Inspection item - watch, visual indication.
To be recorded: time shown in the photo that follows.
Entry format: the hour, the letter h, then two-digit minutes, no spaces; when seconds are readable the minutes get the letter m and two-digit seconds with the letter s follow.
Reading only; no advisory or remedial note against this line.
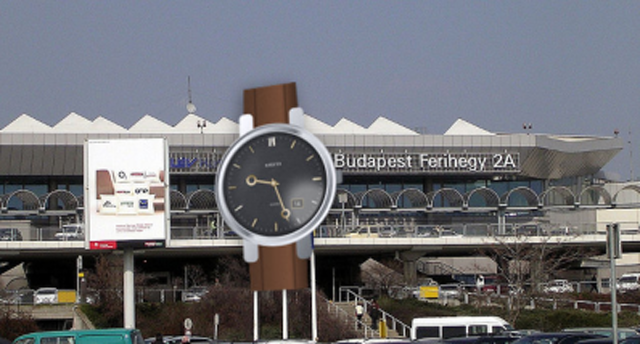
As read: 9h27
